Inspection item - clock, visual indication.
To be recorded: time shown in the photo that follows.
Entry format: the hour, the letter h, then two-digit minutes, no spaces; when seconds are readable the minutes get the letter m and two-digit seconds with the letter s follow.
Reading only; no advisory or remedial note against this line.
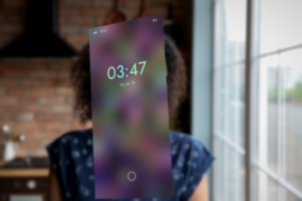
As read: 3h47
